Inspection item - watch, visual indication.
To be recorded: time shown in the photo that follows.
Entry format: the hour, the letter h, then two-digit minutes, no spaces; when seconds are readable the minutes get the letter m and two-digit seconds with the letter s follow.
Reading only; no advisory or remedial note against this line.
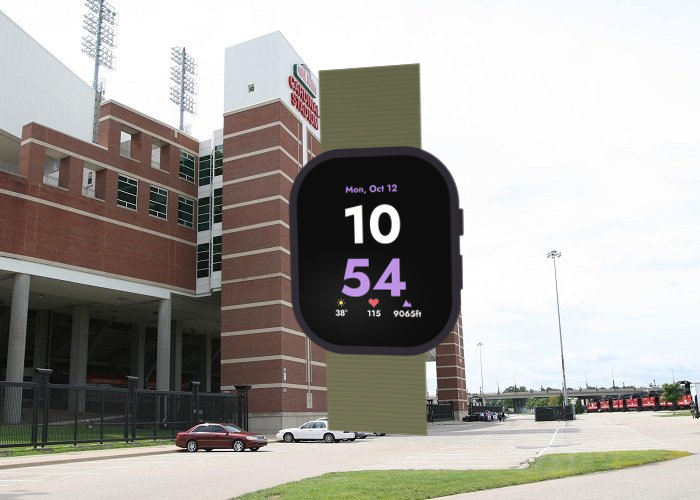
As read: 10h54
